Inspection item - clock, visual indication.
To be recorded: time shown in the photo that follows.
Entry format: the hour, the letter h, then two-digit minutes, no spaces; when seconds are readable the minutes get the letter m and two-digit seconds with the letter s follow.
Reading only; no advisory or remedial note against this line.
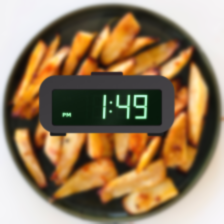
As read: 1h49
